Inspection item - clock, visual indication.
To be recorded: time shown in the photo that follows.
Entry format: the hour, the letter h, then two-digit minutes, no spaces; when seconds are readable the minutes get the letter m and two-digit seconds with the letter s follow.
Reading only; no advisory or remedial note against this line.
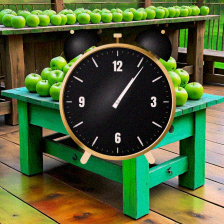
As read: 1h06
